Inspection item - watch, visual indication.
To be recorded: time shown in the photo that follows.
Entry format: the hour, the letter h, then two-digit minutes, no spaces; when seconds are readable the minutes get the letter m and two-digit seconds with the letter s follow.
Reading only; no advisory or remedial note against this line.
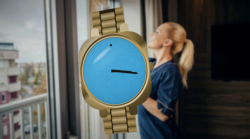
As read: 3h17
